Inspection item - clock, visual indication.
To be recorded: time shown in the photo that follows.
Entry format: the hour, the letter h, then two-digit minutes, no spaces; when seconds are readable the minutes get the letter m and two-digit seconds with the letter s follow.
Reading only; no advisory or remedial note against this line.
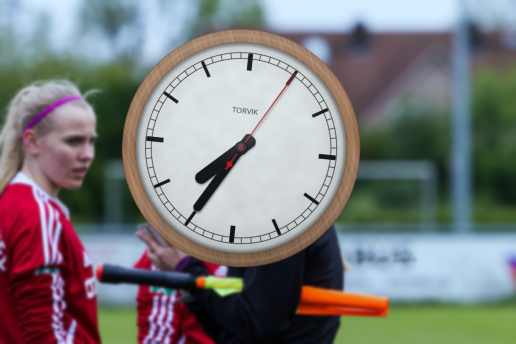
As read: 7h35m05s
